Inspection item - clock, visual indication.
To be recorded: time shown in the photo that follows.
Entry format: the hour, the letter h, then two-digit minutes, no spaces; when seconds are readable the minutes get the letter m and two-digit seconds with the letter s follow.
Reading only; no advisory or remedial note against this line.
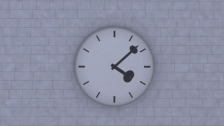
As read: 4h08
